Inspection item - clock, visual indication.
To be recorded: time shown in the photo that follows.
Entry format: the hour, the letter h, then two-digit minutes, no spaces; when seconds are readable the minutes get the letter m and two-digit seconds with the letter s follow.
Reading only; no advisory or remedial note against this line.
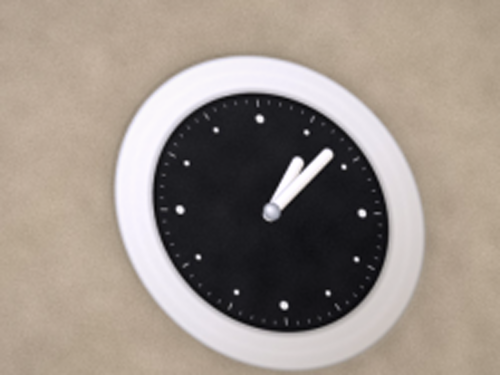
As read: 1h08
